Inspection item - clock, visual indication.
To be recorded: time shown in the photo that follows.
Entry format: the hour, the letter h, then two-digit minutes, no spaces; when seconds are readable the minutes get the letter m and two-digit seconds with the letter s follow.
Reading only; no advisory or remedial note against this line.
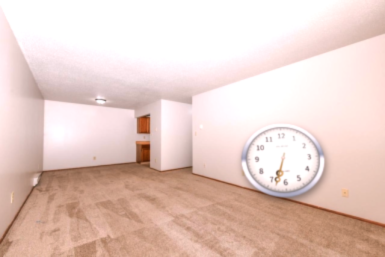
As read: 6h33
